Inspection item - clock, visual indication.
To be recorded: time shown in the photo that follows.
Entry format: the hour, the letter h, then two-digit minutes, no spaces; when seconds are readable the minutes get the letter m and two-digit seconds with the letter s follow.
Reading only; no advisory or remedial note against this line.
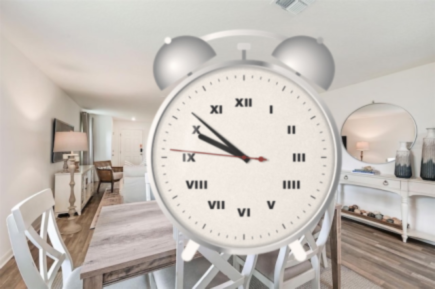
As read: 9h51m46s
